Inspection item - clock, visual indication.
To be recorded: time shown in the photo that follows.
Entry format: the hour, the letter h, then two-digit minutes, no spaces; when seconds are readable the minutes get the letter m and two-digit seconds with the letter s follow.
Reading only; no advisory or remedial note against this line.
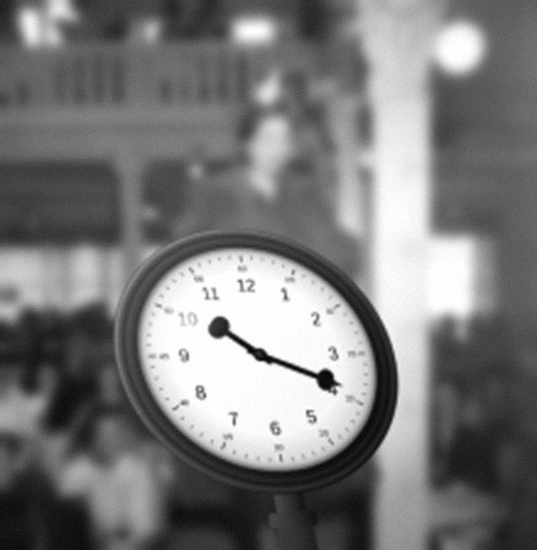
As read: 10h19
